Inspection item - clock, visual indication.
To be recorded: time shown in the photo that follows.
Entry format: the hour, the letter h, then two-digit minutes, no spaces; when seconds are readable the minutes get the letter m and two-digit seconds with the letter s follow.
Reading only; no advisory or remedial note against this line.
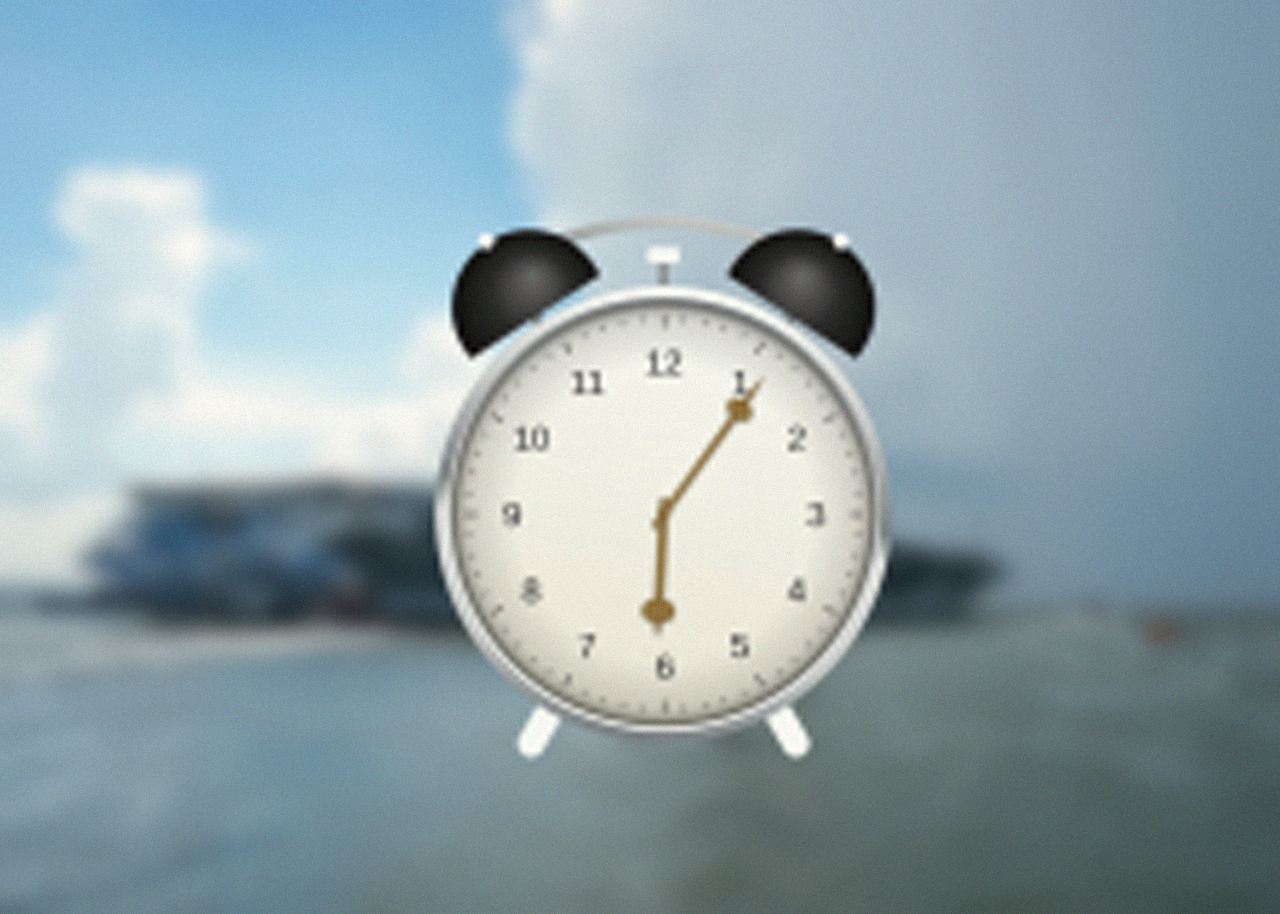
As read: 6h06
